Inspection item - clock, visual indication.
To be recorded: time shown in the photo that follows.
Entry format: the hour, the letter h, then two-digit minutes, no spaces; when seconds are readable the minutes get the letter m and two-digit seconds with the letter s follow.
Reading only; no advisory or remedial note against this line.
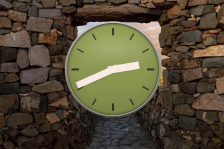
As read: 2h41
